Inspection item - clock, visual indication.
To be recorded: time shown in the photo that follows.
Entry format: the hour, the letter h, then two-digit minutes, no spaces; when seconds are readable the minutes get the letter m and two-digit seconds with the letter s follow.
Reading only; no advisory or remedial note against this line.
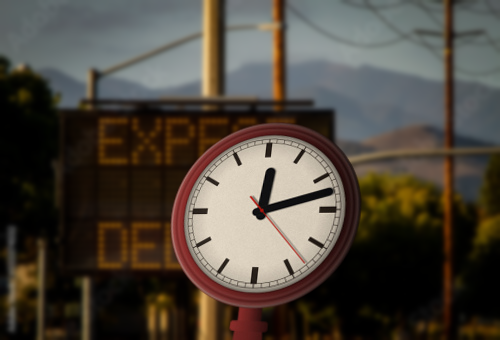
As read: 12h12m23s
